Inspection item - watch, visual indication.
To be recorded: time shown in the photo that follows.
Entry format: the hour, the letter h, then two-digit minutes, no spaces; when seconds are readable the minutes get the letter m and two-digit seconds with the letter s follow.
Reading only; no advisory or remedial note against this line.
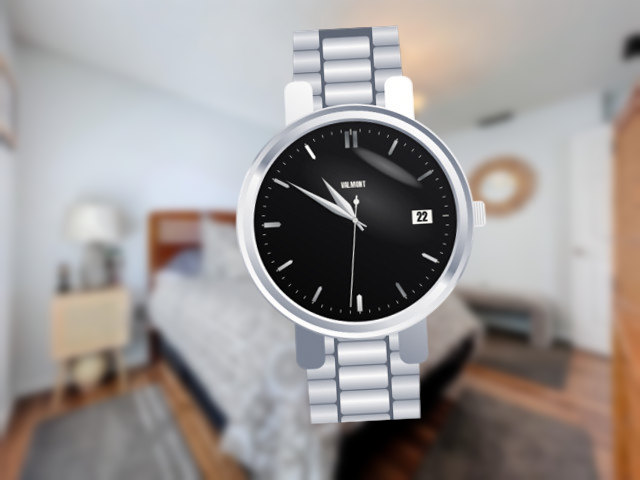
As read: 10h50m31s
